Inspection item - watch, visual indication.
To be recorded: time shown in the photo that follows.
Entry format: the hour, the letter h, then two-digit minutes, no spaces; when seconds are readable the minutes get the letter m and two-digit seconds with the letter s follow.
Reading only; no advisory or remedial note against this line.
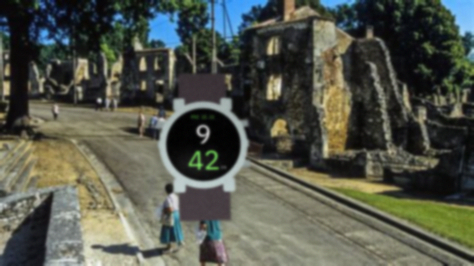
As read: 9h42
